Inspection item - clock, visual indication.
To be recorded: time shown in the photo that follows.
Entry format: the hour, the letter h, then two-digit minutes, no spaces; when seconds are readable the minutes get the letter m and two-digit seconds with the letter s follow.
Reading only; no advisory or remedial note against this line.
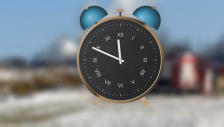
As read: 11h49
